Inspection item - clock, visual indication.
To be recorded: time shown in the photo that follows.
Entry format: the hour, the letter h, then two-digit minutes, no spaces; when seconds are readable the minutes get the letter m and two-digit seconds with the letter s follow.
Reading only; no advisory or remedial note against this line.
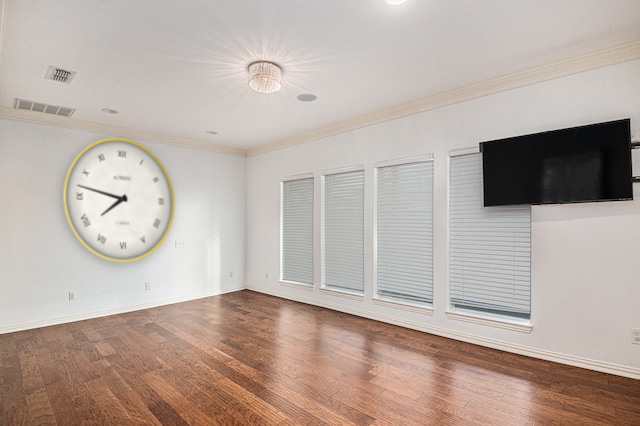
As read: 7h47
